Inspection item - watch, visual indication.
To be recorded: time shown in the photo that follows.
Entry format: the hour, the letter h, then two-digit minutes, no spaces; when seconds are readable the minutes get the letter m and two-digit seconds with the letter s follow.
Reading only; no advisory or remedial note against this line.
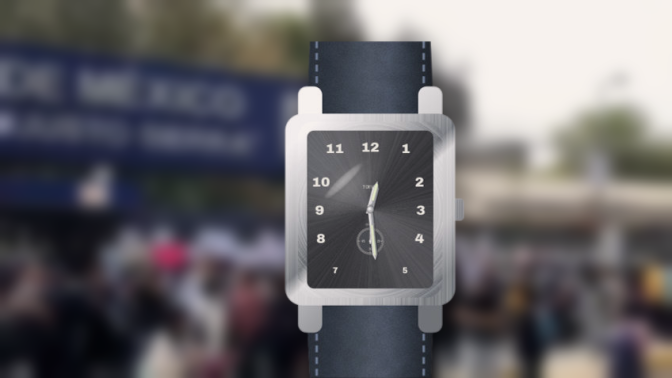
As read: 12h29
